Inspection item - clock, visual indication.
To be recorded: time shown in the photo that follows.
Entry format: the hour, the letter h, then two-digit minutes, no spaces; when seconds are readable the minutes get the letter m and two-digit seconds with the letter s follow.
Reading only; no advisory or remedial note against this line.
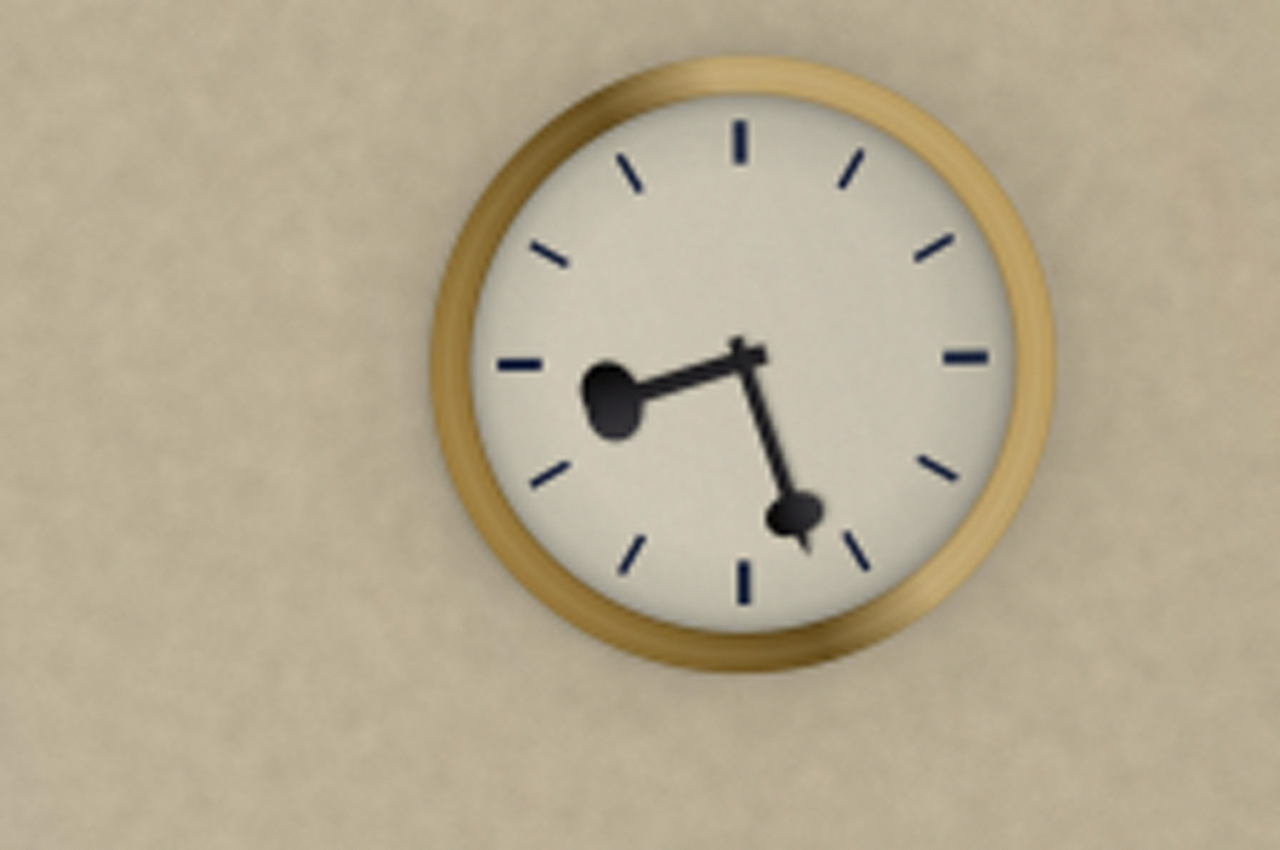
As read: 8h27
